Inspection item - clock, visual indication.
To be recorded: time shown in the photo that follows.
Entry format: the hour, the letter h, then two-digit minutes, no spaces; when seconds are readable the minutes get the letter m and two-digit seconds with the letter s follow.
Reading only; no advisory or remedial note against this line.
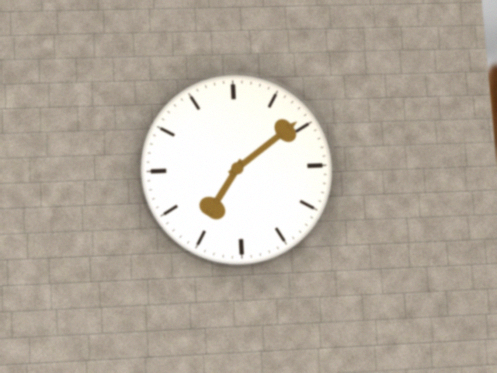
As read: 7h09
